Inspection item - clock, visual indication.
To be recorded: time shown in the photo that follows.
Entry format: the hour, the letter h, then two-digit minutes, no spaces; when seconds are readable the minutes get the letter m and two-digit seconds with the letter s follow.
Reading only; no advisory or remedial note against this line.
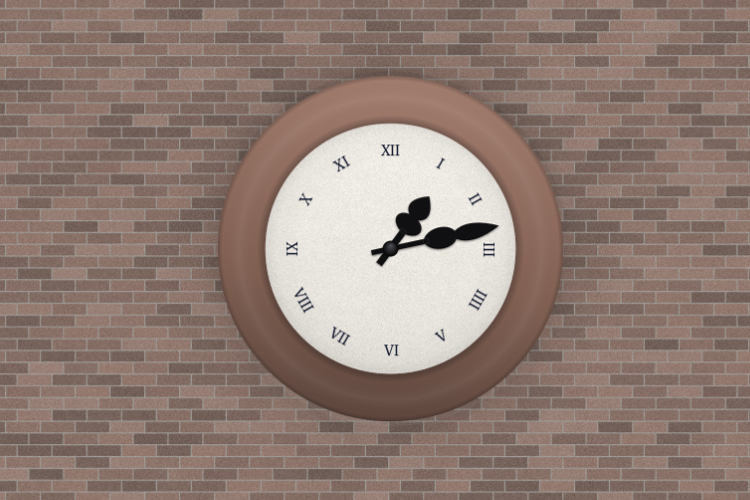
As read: 1h13
